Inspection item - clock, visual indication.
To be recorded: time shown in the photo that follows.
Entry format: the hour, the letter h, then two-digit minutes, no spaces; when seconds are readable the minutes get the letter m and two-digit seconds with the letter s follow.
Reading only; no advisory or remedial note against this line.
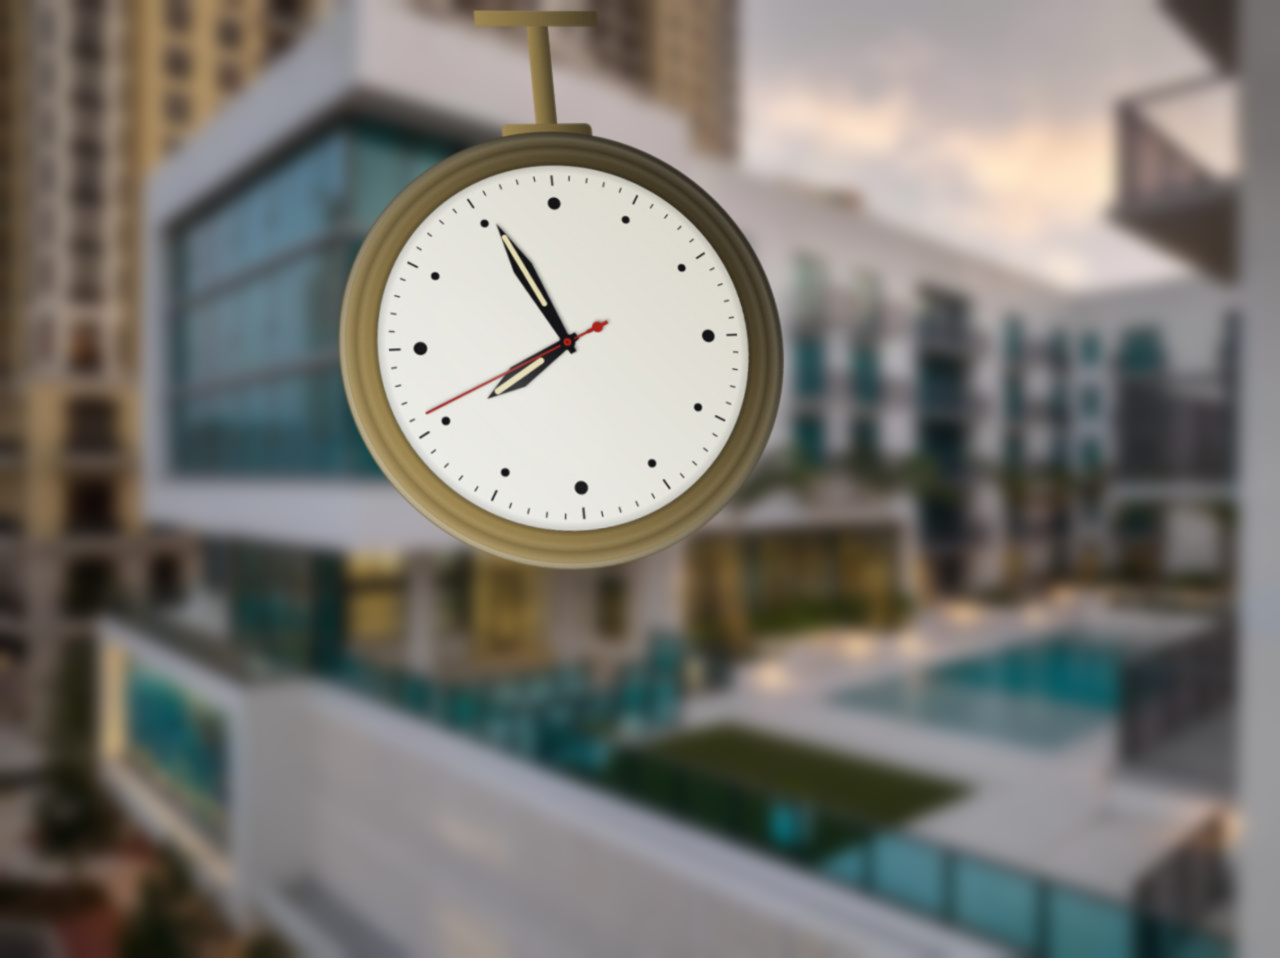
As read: 7h55m41s
